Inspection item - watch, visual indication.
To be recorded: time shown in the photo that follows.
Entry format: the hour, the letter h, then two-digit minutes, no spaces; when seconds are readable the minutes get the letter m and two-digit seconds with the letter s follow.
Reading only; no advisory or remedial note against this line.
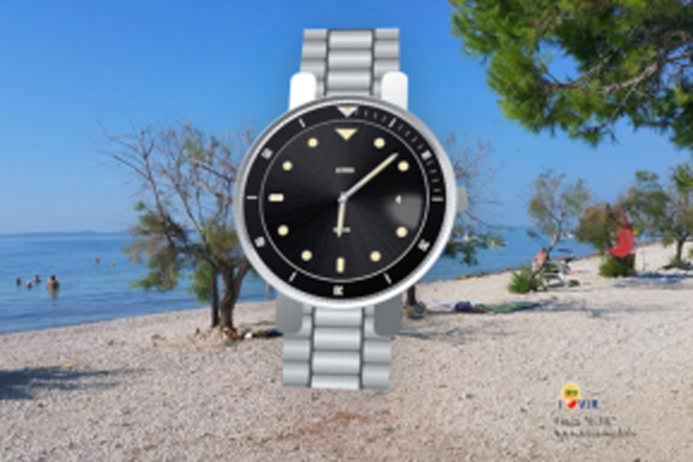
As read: 6h08
